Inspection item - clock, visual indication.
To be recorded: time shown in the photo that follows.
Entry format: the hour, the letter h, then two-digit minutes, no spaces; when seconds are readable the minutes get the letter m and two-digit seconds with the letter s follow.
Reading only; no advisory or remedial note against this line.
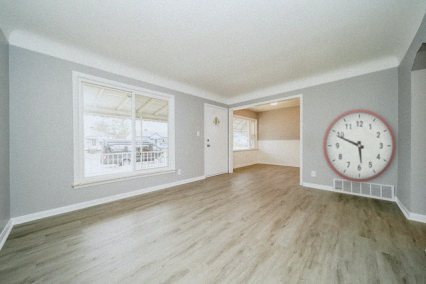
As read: 5h49
